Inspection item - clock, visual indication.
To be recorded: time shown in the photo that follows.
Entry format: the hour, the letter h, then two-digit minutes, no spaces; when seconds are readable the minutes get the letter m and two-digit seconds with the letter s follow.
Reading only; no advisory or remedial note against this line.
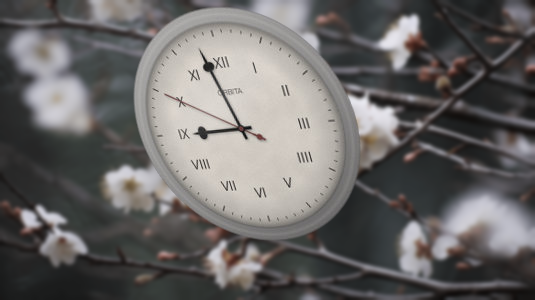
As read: 8h57m50s
